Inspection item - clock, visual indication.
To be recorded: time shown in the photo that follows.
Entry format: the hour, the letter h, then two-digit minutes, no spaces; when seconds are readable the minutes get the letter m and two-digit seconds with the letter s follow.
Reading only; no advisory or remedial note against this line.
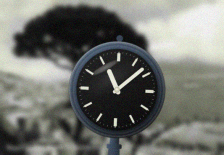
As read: 11h08
